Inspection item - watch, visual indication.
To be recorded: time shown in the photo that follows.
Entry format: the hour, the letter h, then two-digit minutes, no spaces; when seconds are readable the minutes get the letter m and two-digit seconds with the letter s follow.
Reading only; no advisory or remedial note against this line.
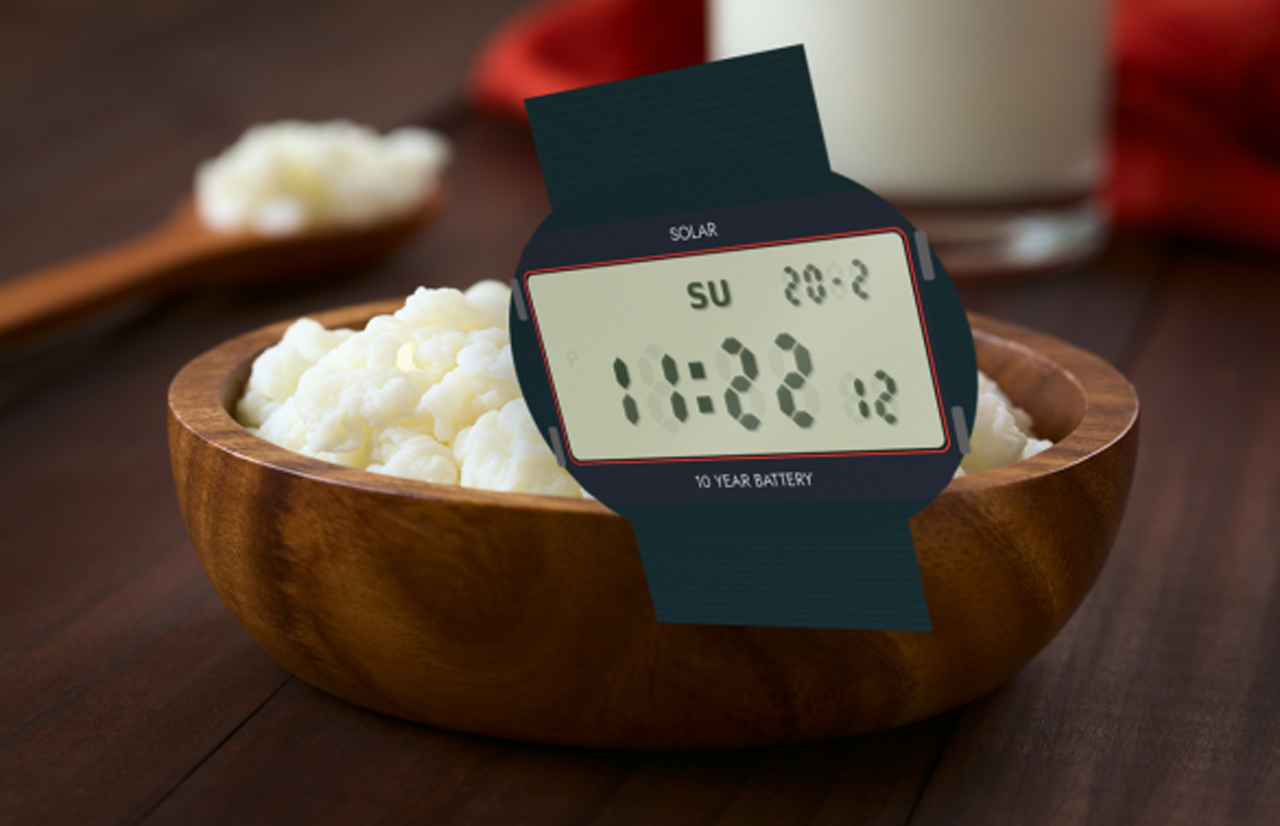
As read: 11h22m12s
